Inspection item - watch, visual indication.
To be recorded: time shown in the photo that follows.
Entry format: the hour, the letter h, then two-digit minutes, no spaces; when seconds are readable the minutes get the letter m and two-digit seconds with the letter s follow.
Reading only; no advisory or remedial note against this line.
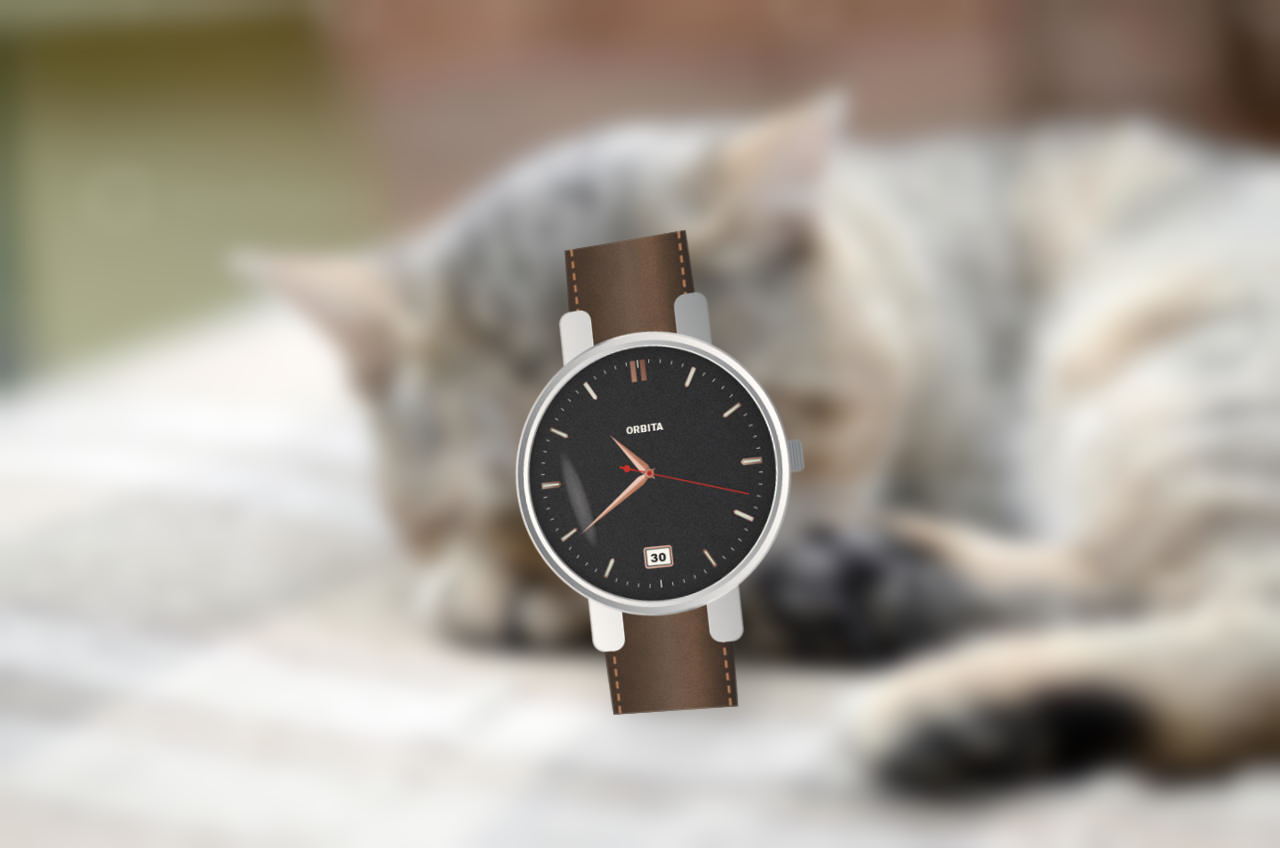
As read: 10h39m18s
